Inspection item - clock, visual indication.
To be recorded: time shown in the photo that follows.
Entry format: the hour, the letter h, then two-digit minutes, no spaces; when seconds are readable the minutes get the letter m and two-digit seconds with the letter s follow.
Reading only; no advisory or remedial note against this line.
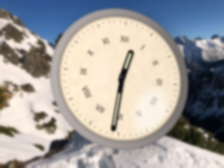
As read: 12h31
